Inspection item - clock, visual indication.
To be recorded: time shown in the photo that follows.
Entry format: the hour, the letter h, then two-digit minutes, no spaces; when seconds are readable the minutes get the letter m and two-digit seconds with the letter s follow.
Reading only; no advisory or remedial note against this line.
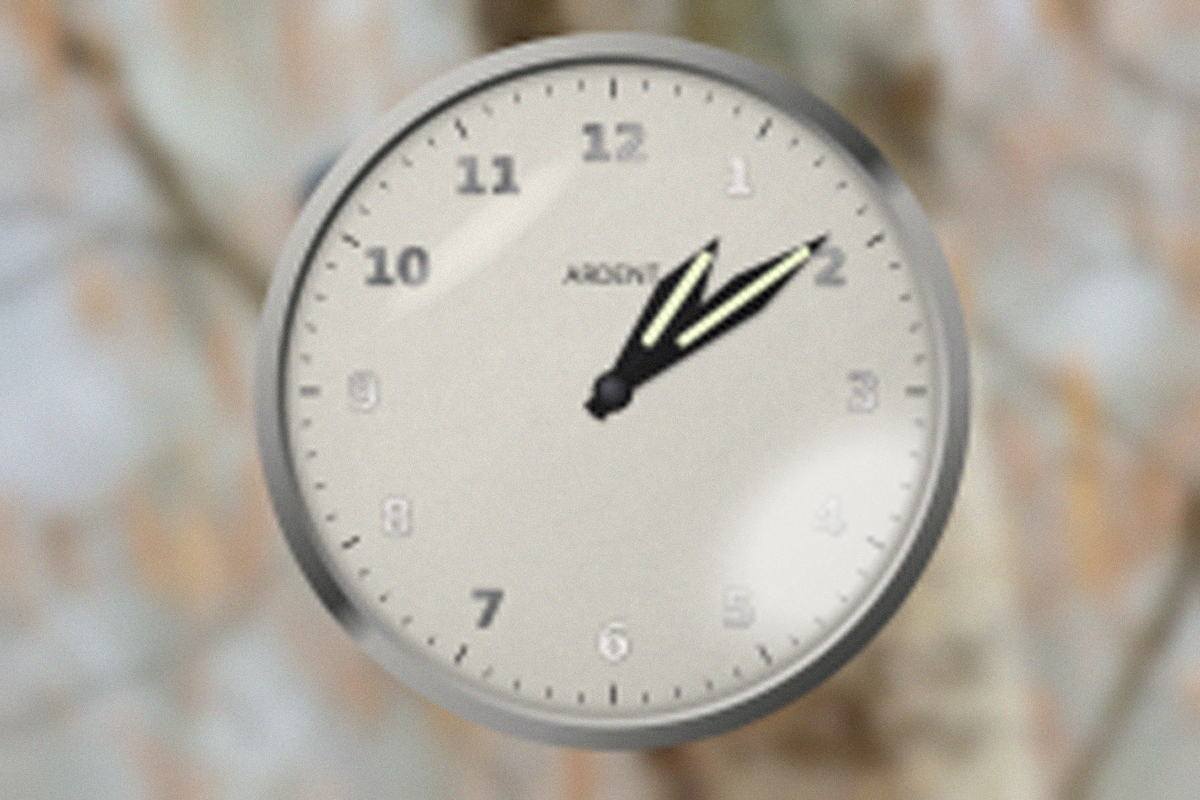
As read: 1h09
